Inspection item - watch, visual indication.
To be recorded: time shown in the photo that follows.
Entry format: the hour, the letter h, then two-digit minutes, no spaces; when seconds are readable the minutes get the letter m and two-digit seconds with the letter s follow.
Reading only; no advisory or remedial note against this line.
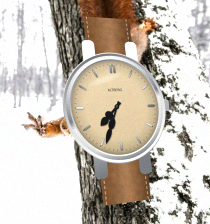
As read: 7h34
